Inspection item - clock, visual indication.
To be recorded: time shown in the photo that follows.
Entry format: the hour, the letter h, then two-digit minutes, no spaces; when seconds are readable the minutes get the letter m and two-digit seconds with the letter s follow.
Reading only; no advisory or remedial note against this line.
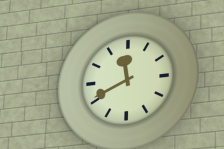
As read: 11h41
